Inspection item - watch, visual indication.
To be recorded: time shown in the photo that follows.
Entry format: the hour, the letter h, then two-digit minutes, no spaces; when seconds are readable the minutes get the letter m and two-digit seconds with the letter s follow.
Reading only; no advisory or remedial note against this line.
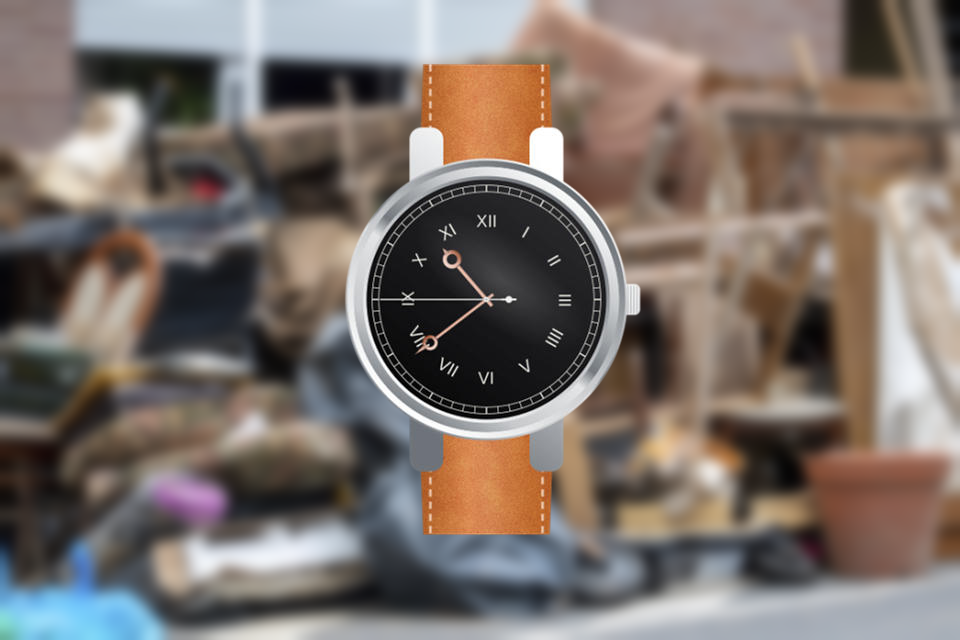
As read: 10h38m45s
